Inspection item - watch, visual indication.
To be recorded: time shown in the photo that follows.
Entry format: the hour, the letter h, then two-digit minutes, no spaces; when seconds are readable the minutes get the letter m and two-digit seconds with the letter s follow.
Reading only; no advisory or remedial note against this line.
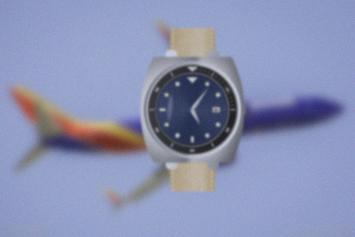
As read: 5h06
